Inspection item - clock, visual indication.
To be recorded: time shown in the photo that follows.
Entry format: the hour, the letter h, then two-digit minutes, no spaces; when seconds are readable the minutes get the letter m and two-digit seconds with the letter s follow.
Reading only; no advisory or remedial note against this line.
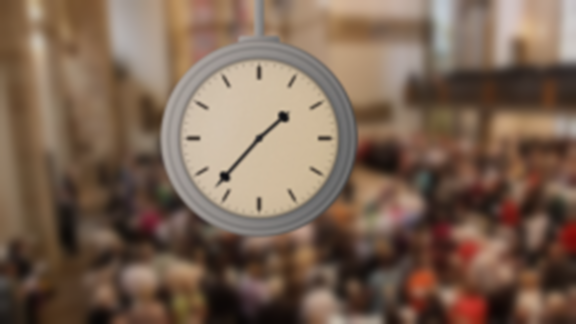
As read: 1h37
